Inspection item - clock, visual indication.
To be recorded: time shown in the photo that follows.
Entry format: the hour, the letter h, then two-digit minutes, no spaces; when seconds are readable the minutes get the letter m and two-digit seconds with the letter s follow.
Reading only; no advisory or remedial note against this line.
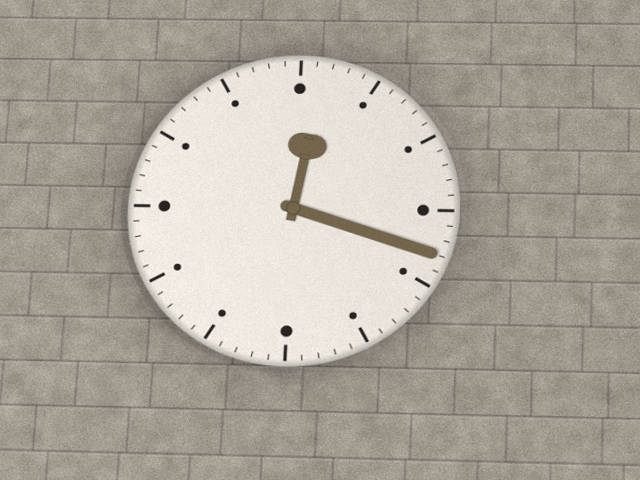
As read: 12h18
